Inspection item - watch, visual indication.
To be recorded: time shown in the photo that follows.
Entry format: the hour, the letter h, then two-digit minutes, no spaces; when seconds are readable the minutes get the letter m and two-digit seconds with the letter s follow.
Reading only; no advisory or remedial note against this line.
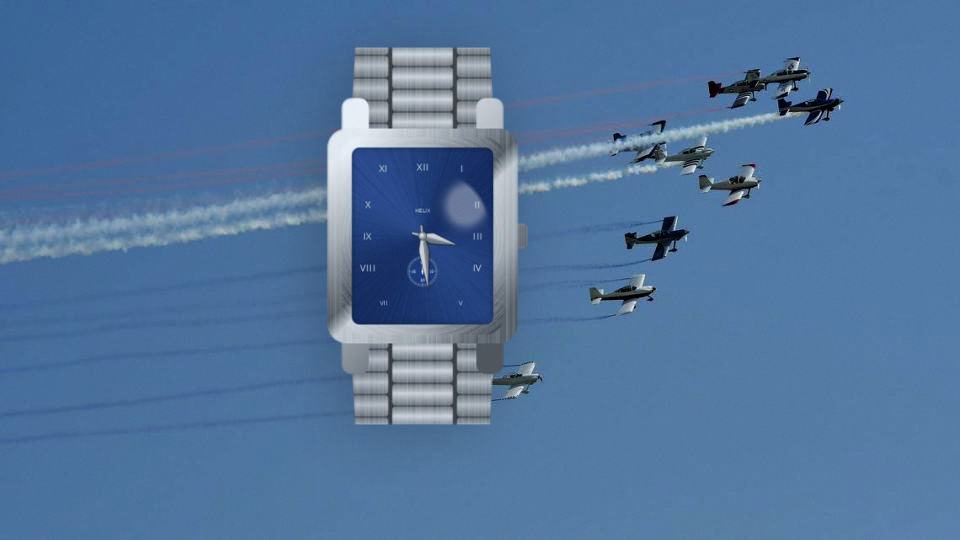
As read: 3h29
